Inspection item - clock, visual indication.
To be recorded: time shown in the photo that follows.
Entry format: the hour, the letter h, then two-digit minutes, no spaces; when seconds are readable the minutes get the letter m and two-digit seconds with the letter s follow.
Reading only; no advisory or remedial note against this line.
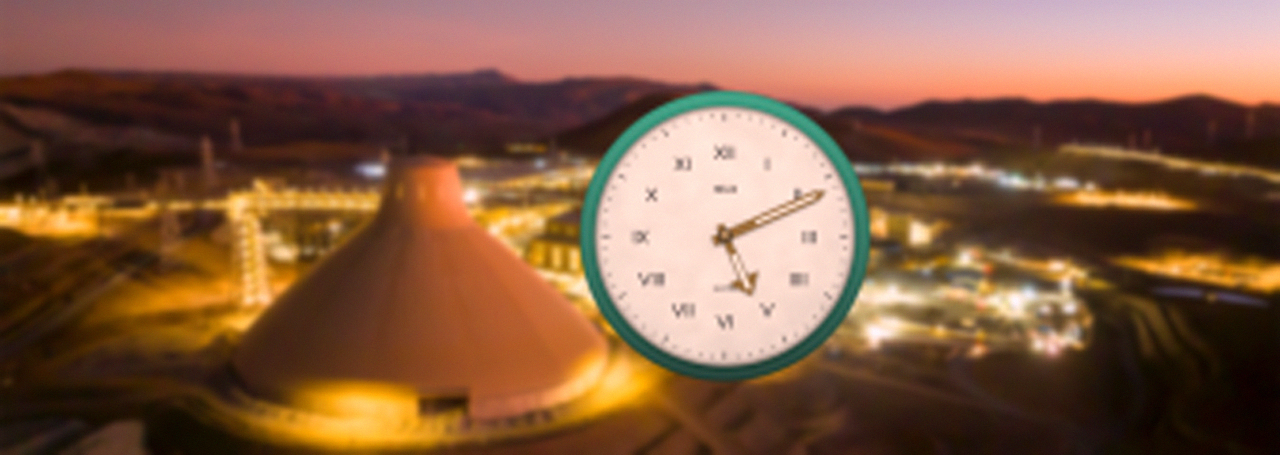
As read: 5h11
